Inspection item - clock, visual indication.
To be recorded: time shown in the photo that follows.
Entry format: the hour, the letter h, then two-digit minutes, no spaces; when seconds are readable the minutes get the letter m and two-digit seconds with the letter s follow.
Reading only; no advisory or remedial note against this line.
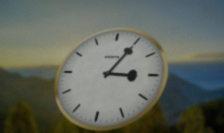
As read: 3h05
